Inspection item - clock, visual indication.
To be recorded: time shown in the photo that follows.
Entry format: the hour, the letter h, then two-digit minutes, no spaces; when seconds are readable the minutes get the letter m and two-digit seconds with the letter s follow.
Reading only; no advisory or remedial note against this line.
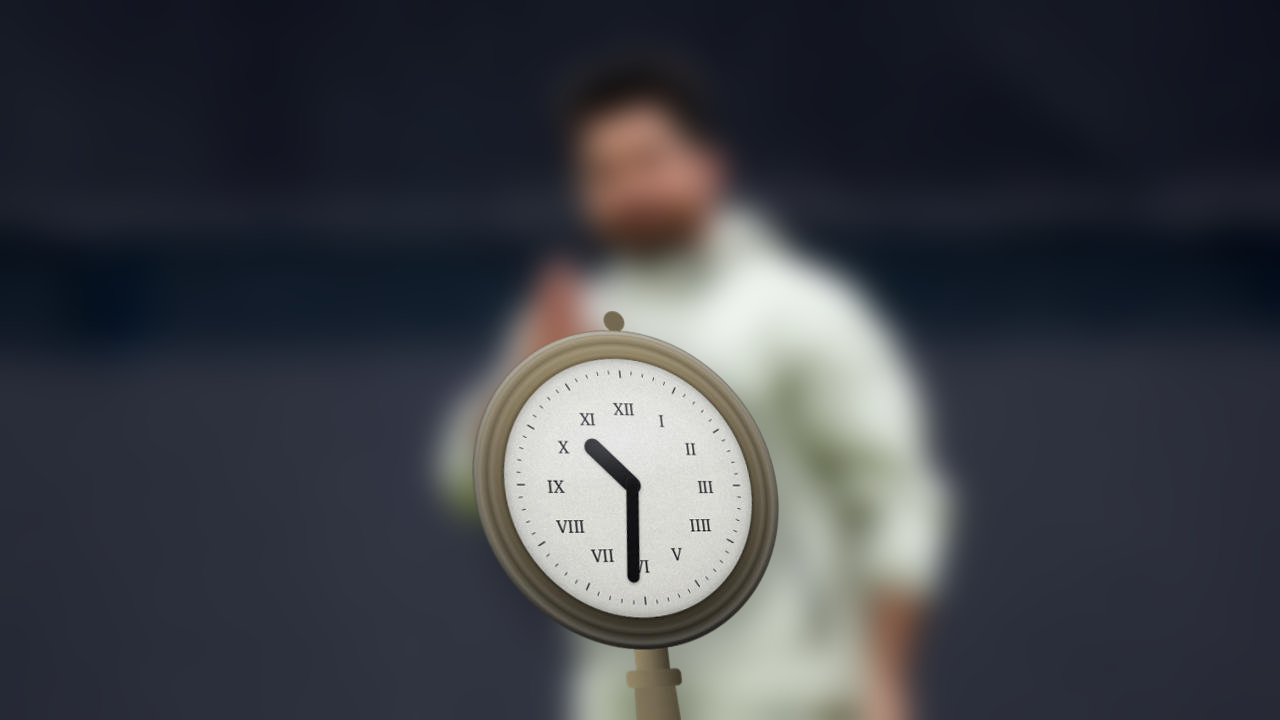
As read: 10h31
